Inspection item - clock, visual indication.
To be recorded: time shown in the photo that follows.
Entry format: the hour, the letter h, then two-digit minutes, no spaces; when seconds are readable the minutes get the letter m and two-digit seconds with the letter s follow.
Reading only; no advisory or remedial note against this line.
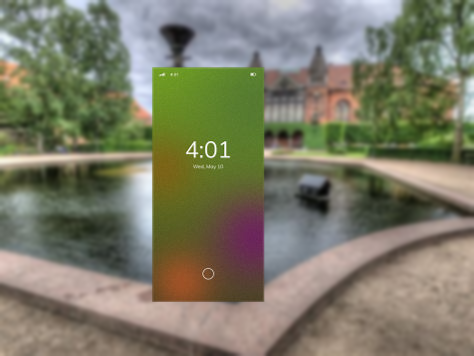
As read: 4h01
